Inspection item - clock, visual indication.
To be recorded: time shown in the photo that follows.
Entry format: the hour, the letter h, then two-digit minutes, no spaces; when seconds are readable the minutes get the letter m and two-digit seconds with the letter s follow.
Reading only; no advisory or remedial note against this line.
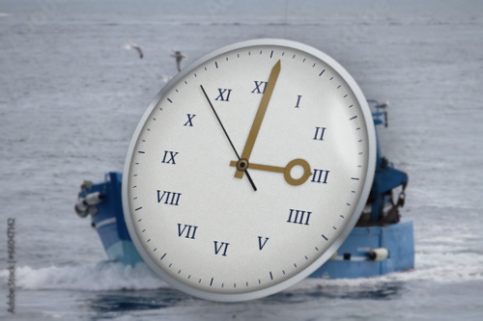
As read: 3h00m53s
